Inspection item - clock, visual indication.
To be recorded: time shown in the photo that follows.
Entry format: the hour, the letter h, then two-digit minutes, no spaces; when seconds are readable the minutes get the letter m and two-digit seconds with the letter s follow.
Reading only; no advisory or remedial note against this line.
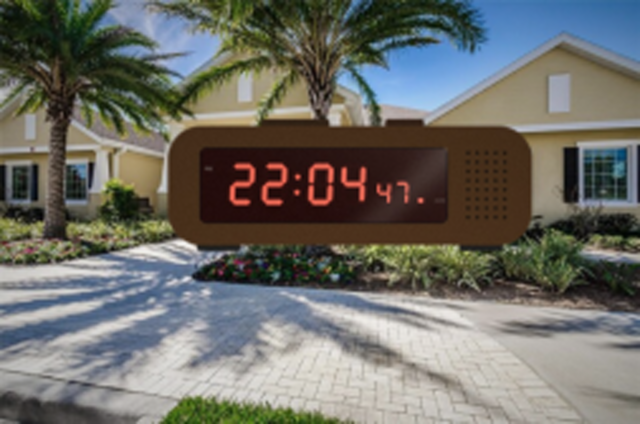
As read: 22h04m47s
